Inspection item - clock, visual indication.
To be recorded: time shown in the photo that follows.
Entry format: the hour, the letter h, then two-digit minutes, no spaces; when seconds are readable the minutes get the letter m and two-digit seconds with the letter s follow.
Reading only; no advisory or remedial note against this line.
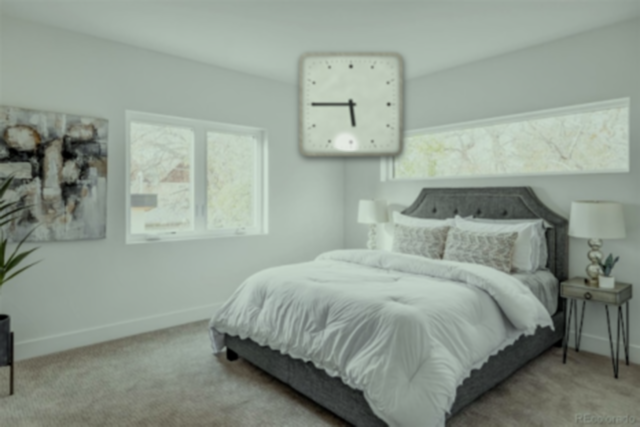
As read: 5h45
